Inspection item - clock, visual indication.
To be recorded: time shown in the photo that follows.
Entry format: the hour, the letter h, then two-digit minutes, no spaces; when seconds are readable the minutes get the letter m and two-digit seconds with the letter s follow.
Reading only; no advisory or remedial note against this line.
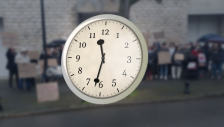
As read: 11h32
